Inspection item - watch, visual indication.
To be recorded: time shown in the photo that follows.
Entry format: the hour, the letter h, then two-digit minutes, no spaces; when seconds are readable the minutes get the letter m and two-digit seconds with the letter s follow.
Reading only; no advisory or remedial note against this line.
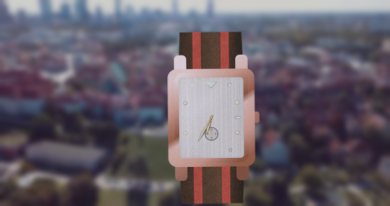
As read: 6h35
